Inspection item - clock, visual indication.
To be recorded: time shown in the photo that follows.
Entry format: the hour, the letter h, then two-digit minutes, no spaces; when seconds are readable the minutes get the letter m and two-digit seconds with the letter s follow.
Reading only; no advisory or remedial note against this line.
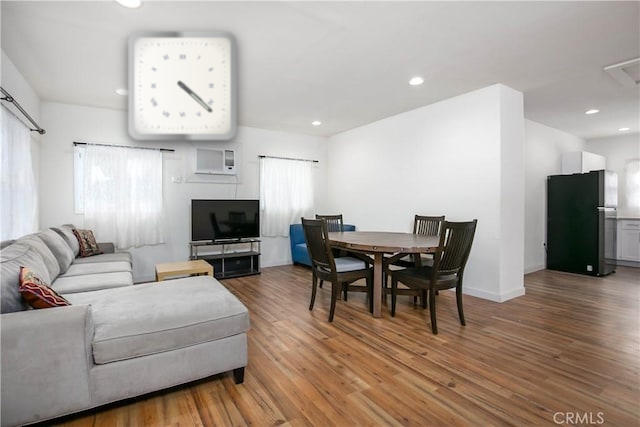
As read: 4h22
